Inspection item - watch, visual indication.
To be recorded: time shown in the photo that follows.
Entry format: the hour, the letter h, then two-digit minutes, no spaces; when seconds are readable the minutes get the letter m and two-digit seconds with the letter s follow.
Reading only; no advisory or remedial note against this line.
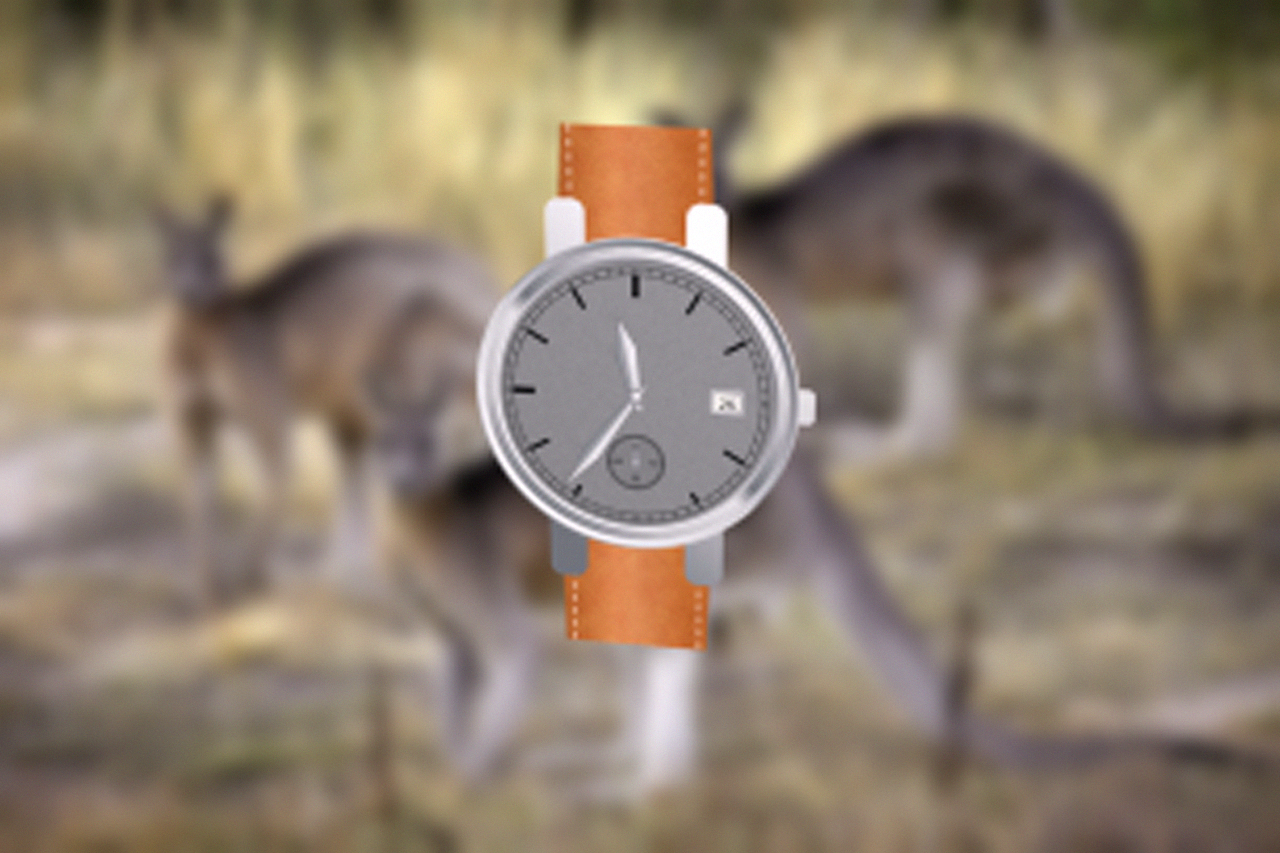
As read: 11h36
